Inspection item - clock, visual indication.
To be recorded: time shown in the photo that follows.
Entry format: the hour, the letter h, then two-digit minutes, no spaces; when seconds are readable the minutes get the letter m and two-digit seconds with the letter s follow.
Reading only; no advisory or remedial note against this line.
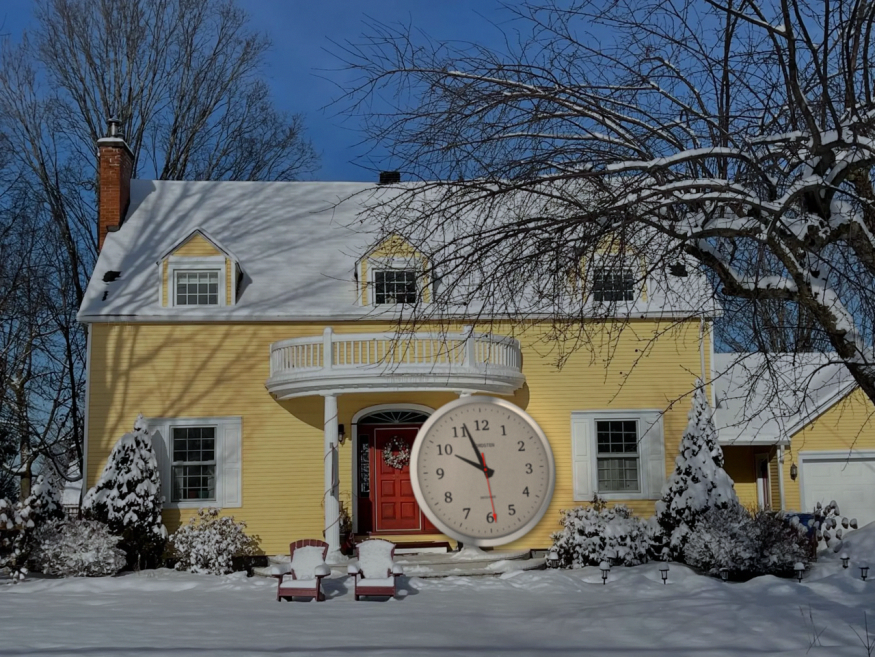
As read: 9h56m29s
